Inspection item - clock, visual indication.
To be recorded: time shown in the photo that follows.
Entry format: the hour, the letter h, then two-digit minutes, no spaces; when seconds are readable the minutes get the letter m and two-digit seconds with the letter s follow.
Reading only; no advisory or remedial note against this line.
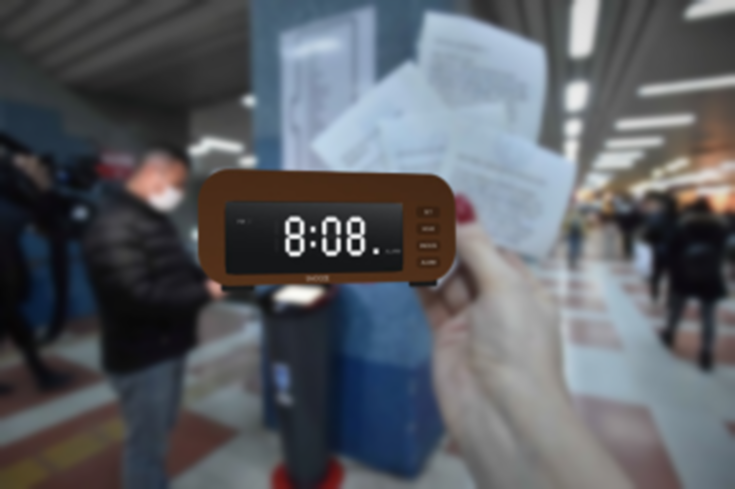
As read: 8h08
